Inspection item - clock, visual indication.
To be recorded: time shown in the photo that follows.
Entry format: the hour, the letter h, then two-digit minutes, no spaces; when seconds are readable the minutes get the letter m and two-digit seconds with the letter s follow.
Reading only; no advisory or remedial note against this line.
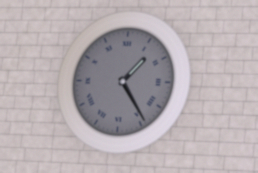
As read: 1h24
